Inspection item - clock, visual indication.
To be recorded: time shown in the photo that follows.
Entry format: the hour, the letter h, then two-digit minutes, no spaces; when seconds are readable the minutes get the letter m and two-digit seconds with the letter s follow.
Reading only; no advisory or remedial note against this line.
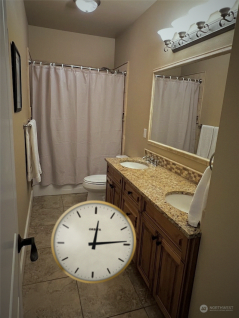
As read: 12h14
